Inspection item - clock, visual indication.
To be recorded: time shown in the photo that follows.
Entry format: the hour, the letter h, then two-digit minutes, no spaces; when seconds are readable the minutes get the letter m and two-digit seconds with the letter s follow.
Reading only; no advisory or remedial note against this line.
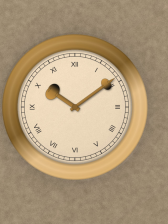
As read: 10h09
